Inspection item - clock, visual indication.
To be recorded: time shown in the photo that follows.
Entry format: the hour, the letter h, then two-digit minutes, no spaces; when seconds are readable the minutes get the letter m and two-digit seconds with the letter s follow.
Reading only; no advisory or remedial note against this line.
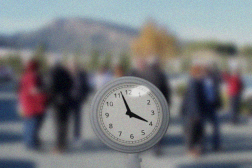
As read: 3h57
